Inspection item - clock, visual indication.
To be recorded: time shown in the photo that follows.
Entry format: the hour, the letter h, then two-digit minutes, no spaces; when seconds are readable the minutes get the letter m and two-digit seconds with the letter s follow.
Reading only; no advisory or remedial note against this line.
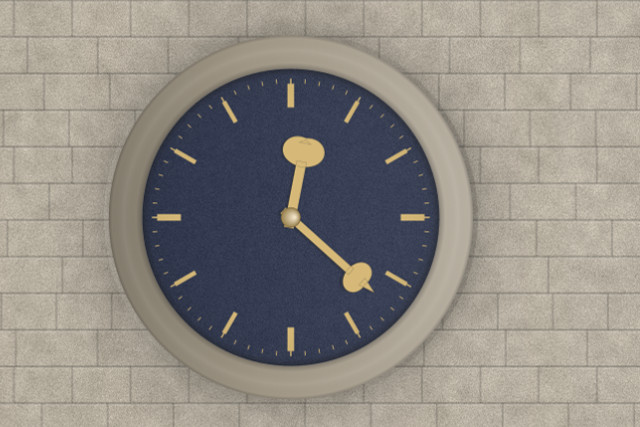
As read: 12h22
